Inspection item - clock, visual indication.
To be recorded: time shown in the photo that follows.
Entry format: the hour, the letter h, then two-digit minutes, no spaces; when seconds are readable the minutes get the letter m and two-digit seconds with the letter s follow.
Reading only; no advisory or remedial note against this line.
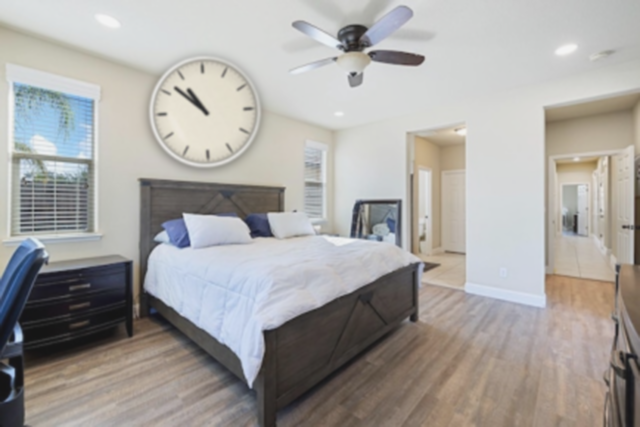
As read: 10h52
